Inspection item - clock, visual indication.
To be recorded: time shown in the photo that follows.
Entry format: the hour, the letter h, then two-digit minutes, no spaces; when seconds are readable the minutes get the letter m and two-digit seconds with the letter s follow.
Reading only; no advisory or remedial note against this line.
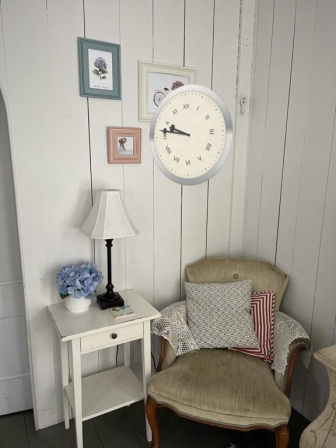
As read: 9h47
